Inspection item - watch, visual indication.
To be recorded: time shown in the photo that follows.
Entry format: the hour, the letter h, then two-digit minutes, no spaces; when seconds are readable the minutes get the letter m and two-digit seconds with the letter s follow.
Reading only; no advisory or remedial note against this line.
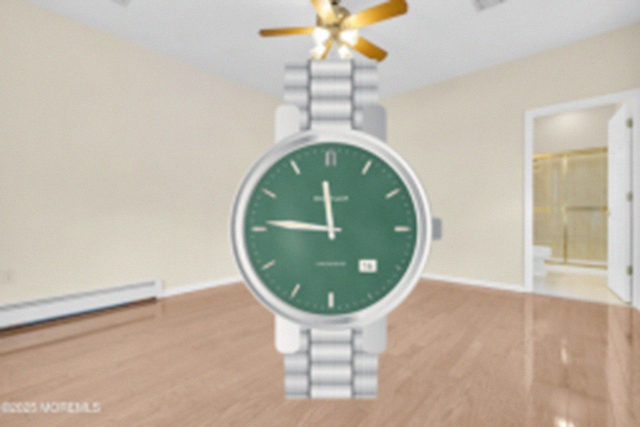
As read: 11h46
